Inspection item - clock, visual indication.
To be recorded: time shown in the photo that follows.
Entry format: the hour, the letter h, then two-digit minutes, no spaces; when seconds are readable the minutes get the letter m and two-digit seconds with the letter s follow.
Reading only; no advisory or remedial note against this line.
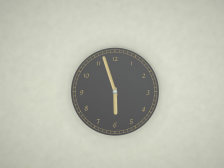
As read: 5h57
